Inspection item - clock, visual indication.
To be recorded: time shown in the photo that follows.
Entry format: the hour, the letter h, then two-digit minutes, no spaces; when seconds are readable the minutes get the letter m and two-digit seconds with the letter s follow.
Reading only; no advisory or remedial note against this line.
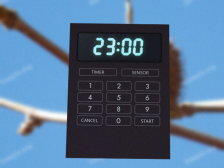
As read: 23h00
